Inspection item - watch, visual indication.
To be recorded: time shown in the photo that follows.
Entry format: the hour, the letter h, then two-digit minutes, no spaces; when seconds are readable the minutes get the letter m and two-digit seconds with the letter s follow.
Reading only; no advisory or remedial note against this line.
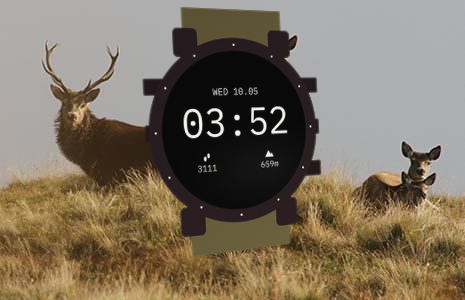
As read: 3h52
